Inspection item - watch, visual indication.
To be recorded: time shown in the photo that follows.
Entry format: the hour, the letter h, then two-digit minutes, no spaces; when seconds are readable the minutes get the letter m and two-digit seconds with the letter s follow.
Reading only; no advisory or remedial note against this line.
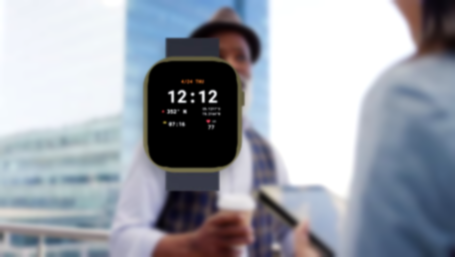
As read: 12h12
